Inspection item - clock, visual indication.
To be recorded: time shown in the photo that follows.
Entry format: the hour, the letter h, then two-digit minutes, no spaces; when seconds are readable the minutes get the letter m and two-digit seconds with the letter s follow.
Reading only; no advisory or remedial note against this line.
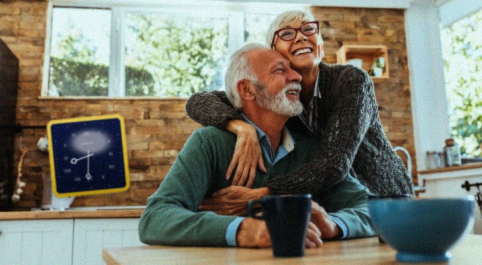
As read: 8h31
